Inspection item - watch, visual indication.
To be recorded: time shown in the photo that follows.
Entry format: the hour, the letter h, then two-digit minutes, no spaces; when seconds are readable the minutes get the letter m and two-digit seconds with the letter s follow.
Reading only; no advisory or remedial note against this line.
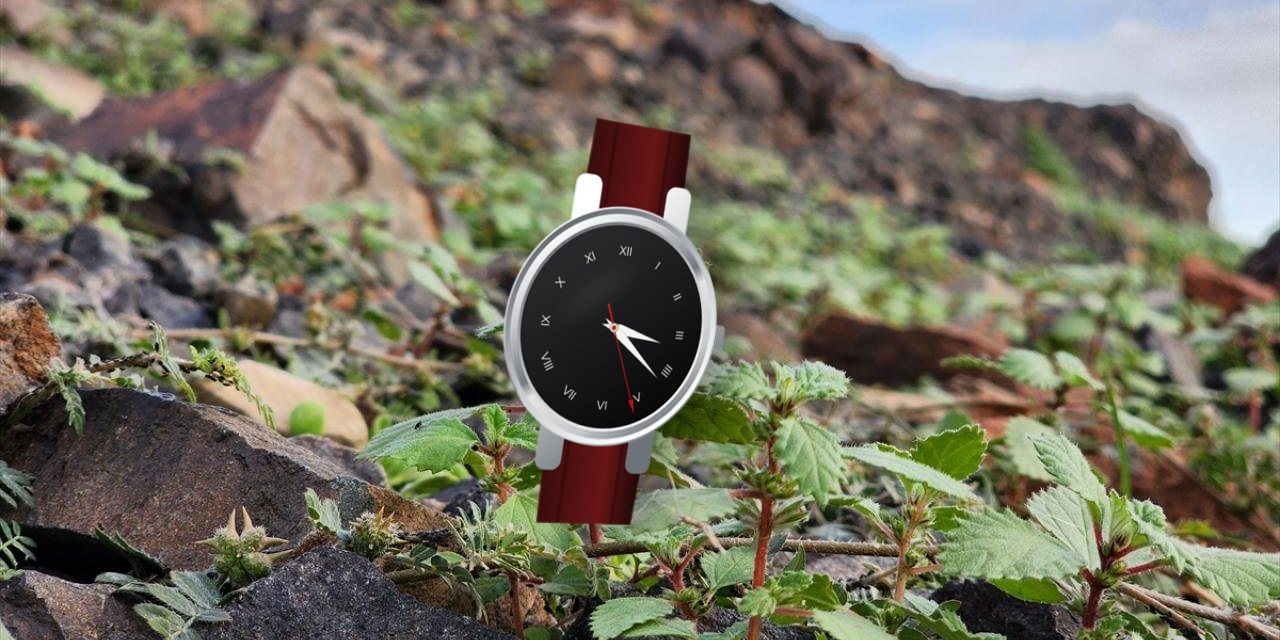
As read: 3h21m26s
